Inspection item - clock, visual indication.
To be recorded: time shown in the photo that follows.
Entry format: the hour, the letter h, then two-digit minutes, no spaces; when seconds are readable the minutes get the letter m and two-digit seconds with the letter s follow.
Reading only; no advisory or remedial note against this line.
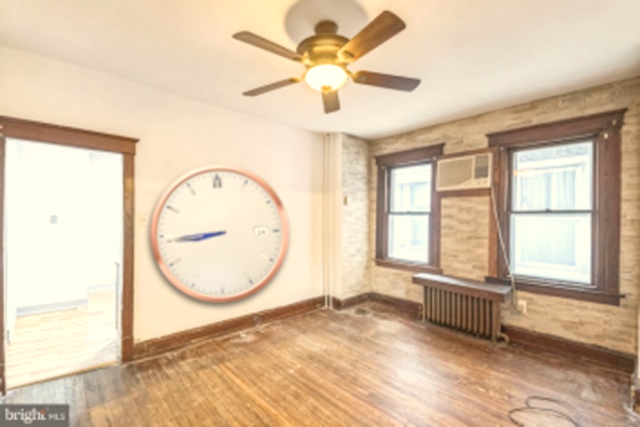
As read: 8h44
